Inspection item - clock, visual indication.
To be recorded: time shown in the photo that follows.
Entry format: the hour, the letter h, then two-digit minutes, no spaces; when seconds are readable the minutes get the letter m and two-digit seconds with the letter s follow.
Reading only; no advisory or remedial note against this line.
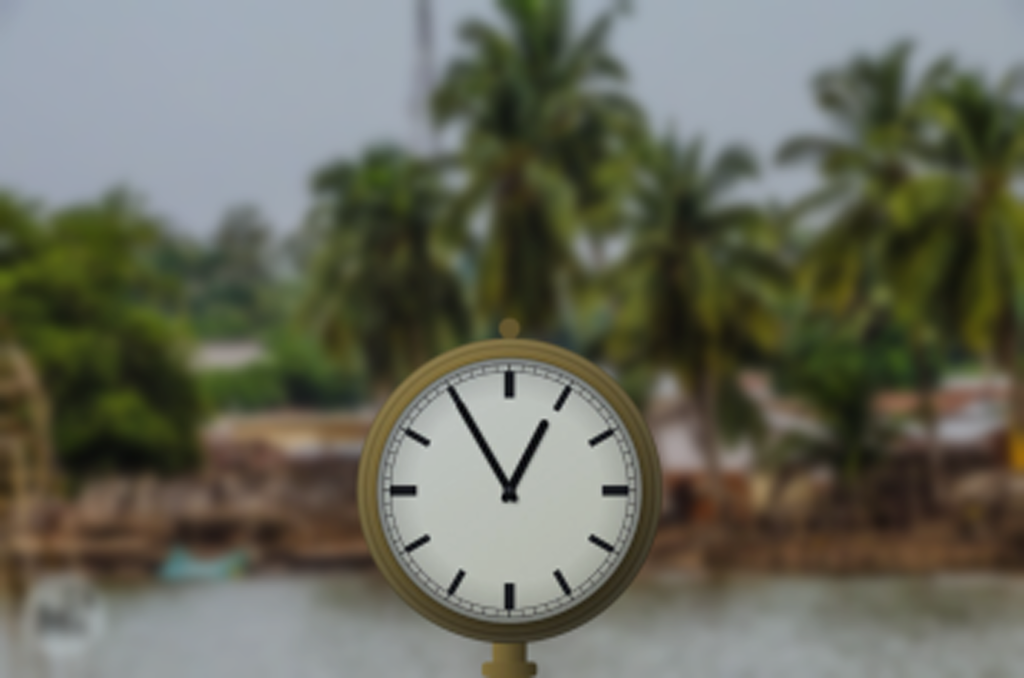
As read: 12h55
